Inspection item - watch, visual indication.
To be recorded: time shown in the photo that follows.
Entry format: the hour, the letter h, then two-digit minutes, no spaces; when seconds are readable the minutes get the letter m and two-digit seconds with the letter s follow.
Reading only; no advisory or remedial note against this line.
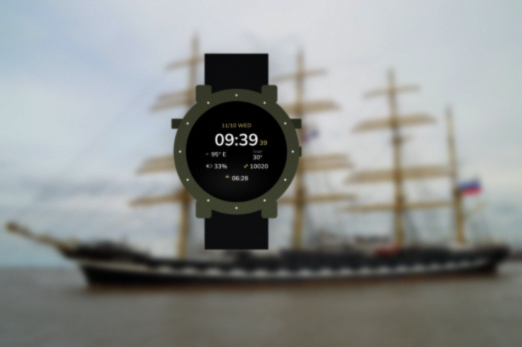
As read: 9h39
